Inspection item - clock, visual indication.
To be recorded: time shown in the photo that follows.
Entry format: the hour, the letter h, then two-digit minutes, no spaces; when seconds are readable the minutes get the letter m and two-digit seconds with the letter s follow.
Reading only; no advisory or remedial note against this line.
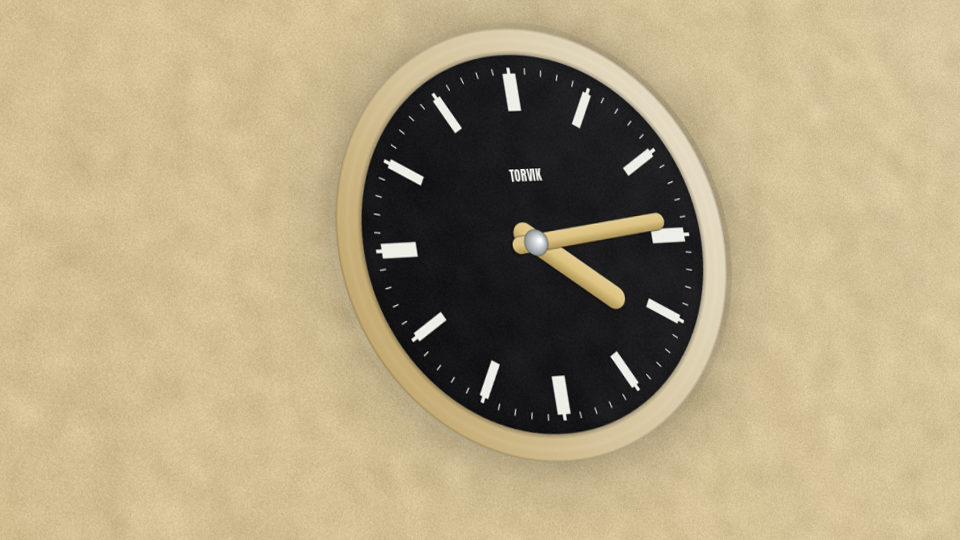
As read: 4h14
